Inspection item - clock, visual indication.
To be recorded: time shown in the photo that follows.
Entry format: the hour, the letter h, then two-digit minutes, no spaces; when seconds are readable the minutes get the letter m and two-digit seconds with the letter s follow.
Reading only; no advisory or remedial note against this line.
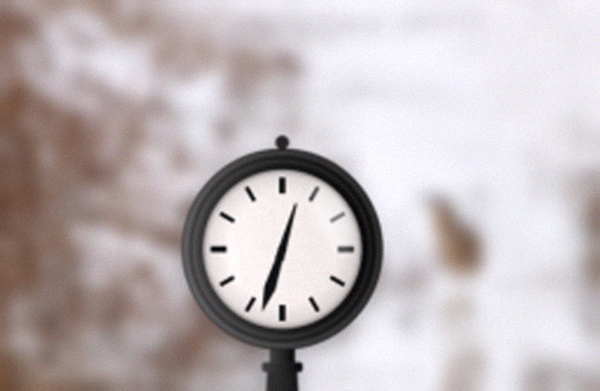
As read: 12h33
